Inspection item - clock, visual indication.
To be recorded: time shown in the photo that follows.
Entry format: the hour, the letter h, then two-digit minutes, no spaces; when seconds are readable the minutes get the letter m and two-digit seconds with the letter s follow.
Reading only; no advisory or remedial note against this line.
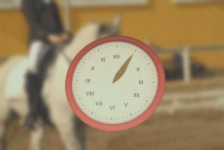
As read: 1h05
